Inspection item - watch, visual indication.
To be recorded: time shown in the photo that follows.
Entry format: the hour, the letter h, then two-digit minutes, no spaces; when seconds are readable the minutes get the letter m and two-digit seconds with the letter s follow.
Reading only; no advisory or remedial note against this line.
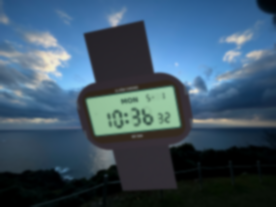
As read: 10h36
